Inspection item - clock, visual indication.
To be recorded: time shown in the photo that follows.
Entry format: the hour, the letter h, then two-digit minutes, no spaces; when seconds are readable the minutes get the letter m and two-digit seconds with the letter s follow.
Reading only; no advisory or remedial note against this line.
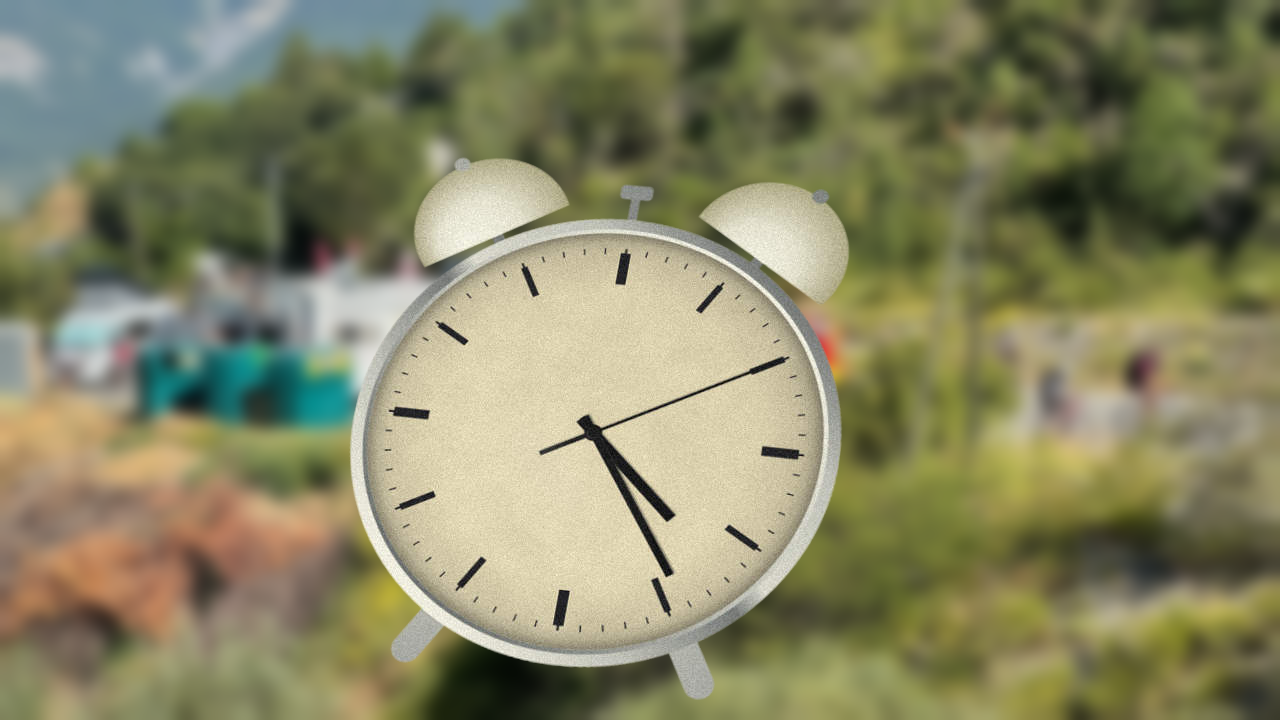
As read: 4h24m10s
